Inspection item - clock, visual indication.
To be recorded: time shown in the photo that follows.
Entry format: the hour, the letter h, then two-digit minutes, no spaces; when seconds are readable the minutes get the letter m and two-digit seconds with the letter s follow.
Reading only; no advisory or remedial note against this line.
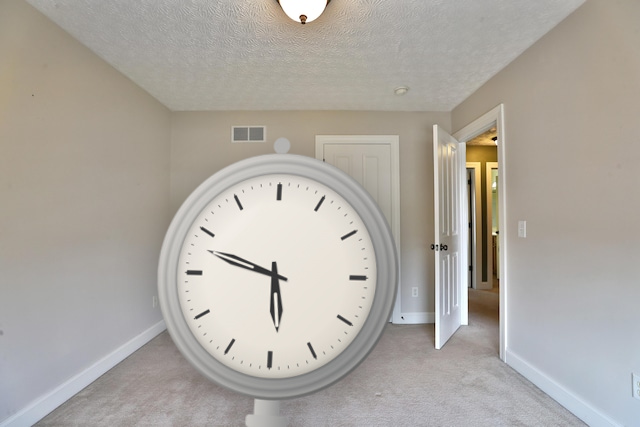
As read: 5h48
